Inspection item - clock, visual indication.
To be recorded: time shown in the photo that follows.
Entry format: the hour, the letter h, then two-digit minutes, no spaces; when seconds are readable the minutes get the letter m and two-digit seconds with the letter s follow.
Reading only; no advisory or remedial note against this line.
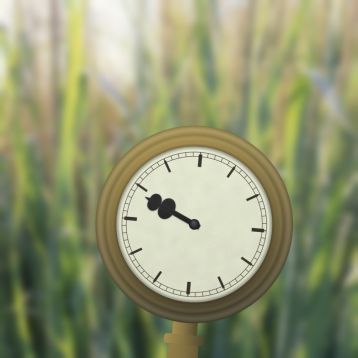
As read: 9h49
